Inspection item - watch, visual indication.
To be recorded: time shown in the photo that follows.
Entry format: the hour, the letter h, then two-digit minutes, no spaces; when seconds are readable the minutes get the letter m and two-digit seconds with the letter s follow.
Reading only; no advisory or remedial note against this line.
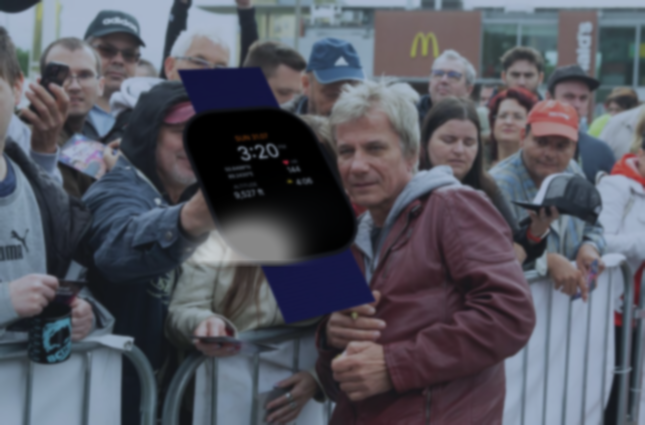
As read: 3h20
